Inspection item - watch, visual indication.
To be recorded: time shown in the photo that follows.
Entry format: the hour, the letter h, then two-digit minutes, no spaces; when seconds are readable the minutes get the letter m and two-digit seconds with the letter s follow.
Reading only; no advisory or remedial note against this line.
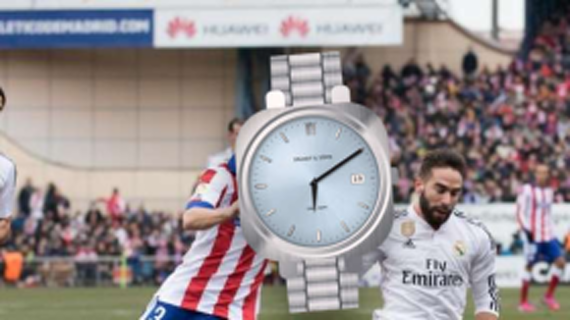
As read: 6h10
